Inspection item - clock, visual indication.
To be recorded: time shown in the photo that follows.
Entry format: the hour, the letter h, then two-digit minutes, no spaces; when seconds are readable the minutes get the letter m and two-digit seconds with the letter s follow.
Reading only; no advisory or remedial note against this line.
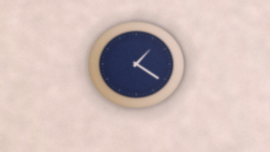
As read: 1h21
